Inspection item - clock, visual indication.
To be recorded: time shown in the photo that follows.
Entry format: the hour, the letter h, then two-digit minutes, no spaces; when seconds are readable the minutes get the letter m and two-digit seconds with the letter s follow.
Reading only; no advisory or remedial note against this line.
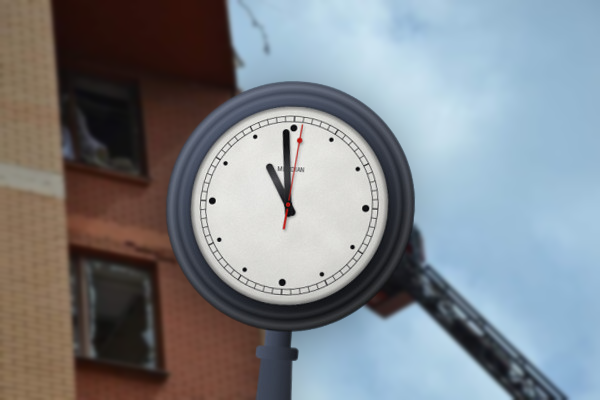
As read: 10h59m01s
